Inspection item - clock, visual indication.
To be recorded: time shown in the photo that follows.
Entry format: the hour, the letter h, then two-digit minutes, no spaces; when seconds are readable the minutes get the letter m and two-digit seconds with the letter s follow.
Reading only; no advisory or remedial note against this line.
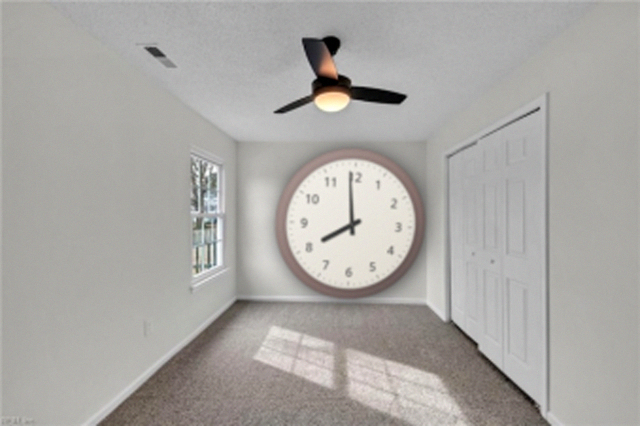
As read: 7h59
